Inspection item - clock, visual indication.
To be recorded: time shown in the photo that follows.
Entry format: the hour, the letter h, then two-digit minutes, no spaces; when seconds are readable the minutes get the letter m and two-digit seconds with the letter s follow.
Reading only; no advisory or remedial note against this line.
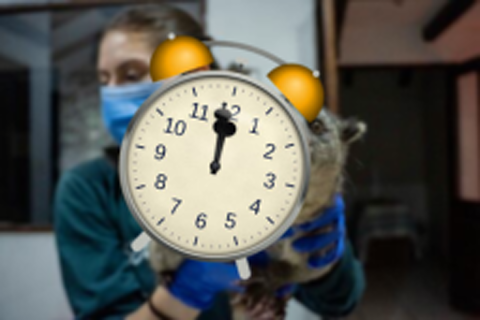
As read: 11h59
